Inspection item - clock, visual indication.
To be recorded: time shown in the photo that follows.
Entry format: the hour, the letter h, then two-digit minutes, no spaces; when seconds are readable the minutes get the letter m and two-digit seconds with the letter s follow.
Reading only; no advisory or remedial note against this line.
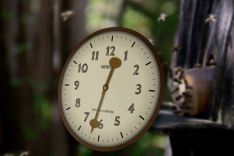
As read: 12h32
